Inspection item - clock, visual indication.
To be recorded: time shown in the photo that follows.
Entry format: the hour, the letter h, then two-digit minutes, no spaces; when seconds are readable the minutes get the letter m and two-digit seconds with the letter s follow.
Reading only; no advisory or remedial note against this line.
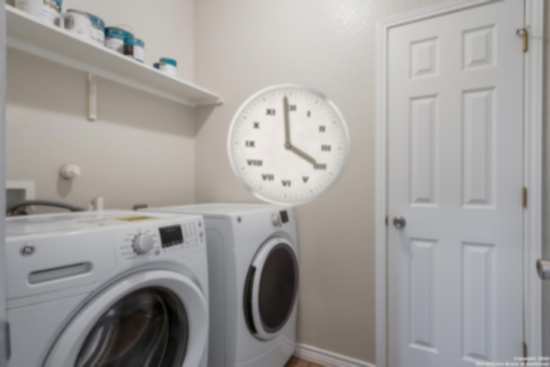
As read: 3h59
